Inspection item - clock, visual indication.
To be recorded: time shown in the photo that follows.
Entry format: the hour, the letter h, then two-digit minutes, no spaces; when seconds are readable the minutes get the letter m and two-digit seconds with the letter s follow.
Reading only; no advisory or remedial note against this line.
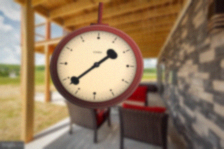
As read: 1h38
